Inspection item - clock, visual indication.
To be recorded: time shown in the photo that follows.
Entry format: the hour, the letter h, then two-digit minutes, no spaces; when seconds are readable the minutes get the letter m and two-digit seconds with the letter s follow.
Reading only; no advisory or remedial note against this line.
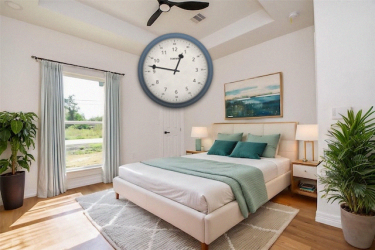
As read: 12h47
